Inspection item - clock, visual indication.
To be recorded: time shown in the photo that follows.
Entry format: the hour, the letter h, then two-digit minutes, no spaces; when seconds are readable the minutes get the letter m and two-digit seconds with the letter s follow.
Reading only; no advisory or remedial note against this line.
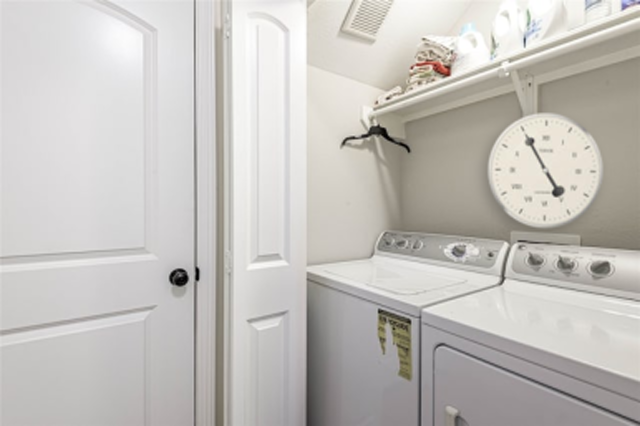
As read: 4h55
